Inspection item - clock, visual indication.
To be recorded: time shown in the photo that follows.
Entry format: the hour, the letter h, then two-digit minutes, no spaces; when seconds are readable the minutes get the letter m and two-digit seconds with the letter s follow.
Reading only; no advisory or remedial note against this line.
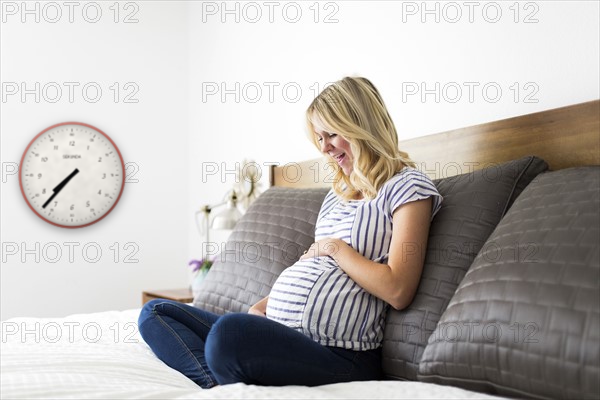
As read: 7h37
